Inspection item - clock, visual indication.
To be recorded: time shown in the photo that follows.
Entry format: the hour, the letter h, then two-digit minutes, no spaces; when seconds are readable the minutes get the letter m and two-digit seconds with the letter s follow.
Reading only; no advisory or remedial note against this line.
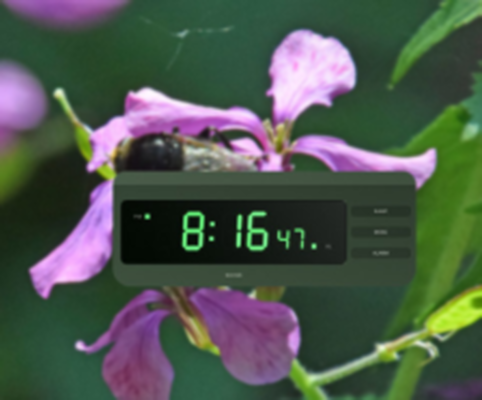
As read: 8h16m47s
